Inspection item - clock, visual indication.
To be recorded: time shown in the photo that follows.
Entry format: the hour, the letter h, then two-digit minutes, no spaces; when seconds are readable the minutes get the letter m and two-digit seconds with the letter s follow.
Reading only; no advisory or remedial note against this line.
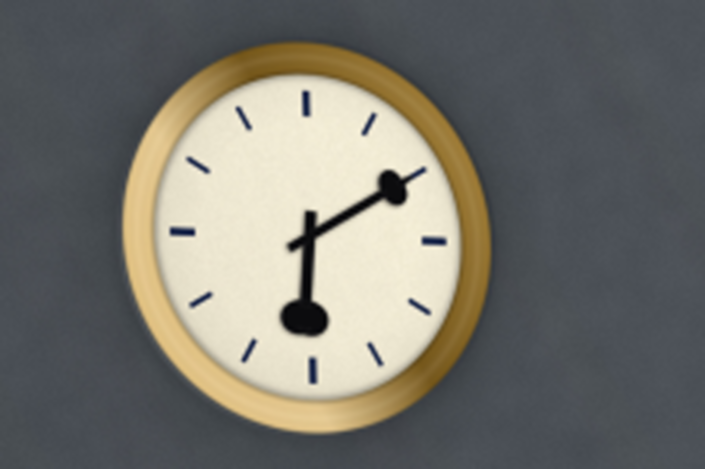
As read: 6h10
